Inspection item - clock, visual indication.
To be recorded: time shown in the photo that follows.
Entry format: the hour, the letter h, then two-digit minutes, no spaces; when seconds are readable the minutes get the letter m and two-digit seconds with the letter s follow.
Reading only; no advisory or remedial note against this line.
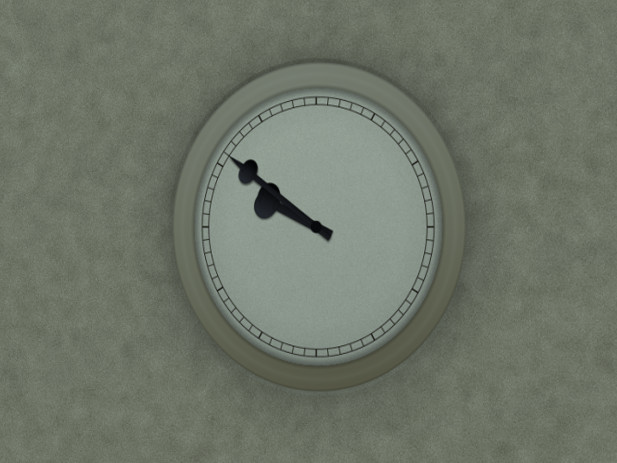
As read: 9h51
